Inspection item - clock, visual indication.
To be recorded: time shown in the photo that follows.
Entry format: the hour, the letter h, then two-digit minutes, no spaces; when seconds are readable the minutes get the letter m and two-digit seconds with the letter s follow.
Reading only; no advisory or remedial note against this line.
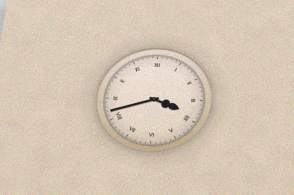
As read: 3h42
